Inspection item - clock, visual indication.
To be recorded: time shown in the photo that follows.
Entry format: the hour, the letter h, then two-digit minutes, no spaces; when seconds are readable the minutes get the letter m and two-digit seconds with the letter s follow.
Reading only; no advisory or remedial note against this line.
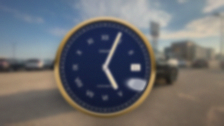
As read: 5h04
